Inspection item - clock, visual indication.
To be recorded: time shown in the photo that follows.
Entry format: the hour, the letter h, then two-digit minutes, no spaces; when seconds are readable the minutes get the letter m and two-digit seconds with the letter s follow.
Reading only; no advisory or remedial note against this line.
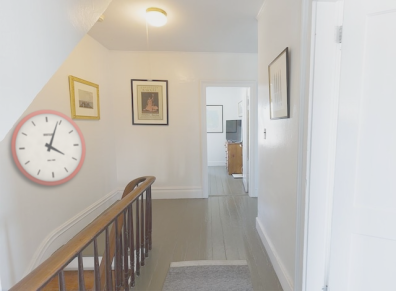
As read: 4h04
